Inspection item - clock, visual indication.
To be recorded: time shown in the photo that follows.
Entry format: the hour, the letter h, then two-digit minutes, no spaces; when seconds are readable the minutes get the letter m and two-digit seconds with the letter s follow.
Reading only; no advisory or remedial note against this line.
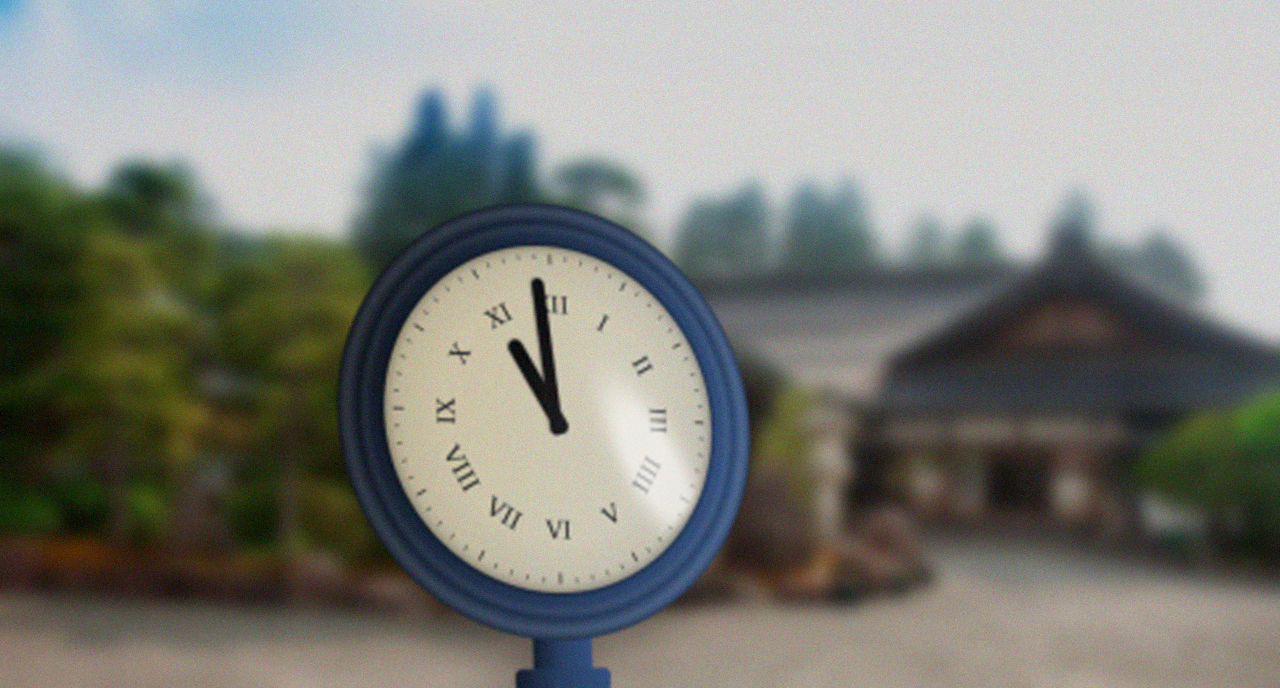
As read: 10h59
